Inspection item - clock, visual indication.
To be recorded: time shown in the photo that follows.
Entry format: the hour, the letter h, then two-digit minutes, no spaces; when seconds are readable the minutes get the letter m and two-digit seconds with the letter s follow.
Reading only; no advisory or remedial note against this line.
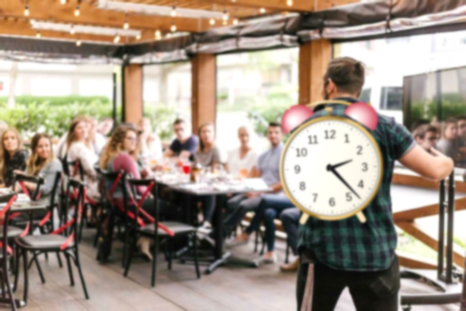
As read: 2h23
